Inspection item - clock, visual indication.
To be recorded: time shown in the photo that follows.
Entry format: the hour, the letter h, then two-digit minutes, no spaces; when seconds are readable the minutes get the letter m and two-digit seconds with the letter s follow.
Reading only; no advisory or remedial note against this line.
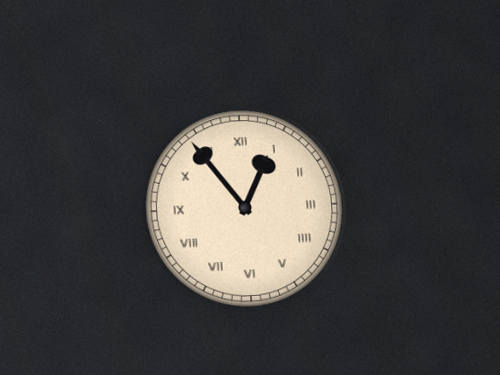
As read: 12h54
